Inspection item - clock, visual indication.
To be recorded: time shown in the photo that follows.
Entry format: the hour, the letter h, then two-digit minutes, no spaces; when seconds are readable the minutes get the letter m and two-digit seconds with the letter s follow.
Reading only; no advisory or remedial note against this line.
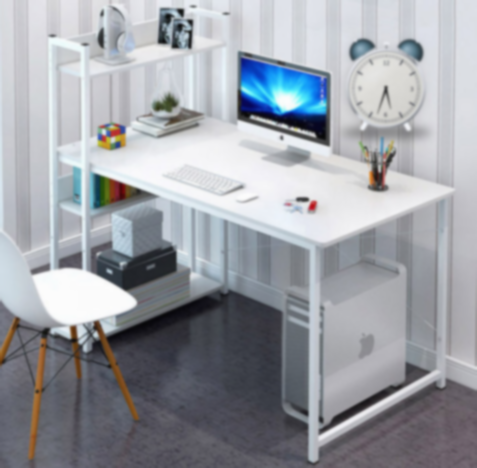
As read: 5h33
